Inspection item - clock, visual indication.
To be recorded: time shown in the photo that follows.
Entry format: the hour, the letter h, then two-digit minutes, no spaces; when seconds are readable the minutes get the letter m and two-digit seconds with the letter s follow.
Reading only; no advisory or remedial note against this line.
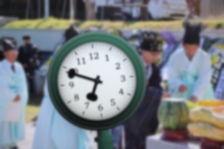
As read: 6h49
